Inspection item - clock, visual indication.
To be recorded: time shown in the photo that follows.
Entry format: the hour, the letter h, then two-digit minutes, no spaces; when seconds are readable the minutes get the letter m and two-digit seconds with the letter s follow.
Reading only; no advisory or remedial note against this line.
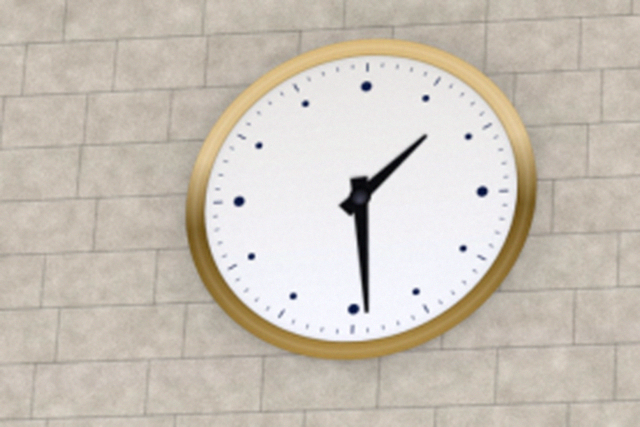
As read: 1h29
